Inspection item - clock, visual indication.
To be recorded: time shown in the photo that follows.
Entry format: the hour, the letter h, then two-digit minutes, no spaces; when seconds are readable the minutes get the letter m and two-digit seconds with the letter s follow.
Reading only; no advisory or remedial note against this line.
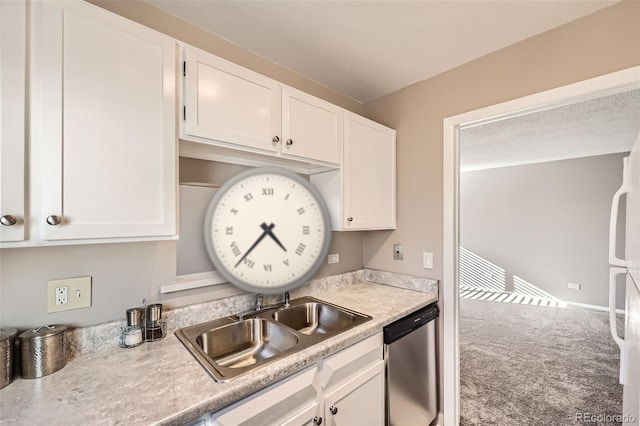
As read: 4h37
